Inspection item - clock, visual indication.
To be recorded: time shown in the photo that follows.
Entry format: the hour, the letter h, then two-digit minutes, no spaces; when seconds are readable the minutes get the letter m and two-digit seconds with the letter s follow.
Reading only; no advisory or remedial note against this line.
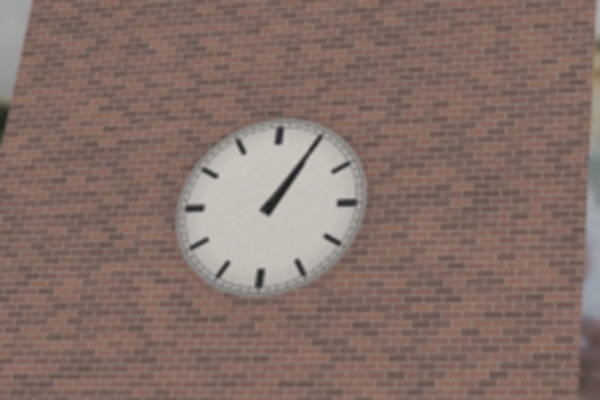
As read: 1h05
